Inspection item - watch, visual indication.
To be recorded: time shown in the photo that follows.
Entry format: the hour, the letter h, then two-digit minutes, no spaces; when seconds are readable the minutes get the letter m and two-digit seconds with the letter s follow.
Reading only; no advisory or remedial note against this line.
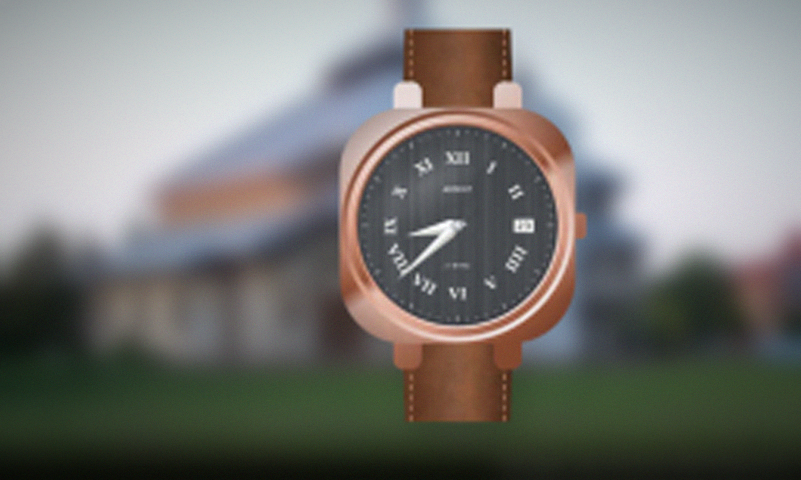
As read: 8h38
